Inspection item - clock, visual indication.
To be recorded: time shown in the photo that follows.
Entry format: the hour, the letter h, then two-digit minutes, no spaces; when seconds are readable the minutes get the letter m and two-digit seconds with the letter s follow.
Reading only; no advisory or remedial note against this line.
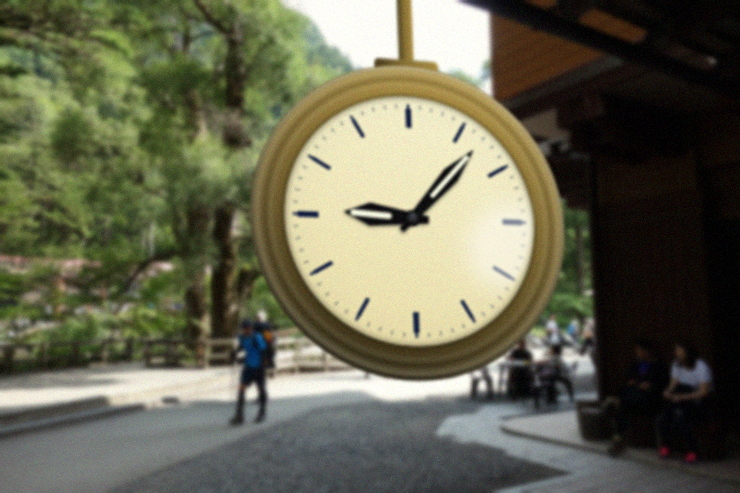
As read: 9h07
